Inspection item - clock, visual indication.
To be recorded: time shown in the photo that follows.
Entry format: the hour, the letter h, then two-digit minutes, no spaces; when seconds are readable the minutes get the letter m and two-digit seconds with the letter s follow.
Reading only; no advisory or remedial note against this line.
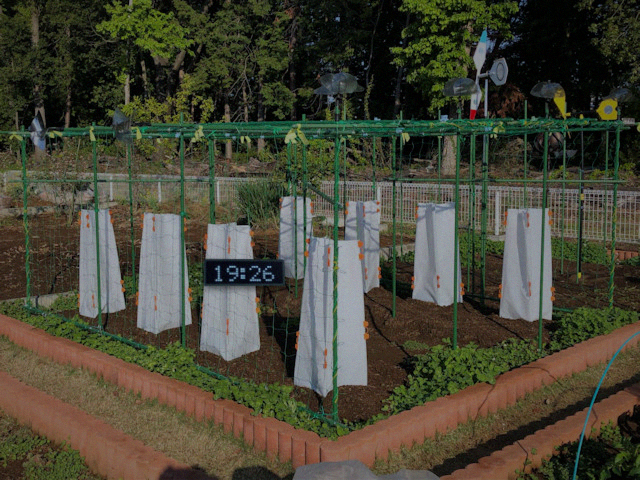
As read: 19h26
